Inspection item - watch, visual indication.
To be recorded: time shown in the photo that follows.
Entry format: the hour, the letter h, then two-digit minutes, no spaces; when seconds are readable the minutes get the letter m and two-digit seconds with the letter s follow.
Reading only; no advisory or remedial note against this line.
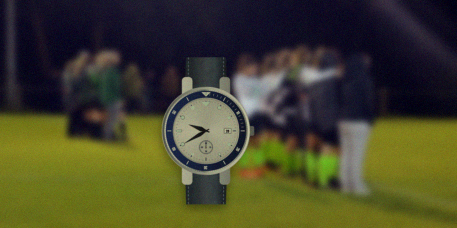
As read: 9h40
